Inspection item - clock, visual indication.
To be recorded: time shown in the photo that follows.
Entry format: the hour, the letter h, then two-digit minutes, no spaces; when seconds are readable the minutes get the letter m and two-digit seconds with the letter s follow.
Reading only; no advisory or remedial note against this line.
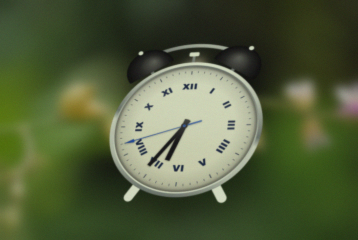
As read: 6h35m42s
